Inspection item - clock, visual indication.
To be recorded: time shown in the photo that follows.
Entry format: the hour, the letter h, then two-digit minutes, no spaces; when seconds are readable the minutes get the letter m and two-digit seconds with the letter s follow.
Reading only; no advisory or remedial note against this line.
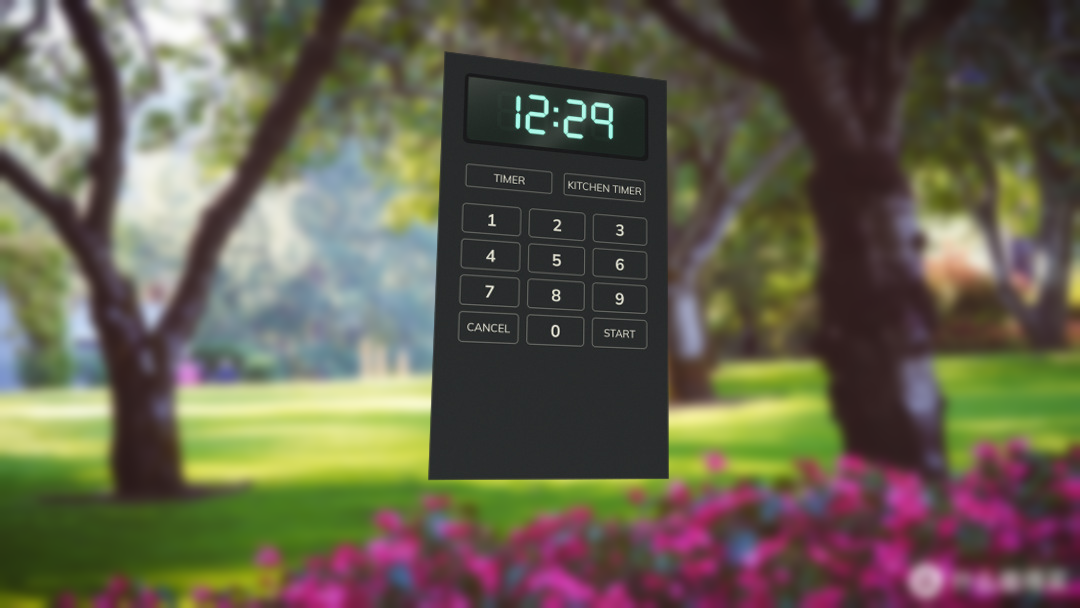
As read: 12h29
